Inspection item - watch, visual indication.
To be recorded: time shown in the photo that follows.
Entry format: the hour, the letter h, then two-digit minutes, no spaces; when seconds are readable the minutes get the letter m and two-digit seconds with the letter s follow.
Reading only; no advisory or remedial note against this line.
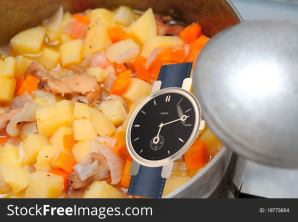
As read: 6h12
